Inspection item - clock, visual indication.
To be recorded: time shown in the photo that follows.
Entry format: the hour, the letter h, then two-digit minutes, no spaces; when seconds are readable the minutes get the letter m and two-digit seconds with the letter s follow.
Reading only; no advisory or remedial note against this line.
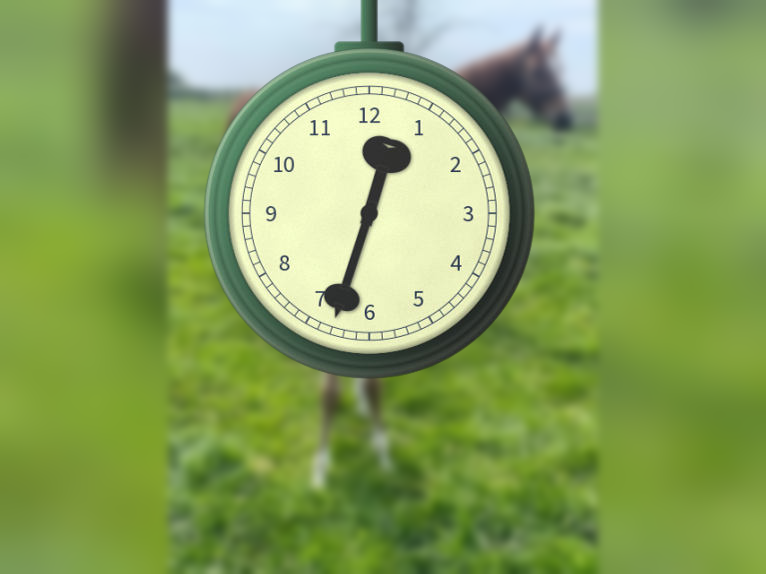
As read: 12h33
